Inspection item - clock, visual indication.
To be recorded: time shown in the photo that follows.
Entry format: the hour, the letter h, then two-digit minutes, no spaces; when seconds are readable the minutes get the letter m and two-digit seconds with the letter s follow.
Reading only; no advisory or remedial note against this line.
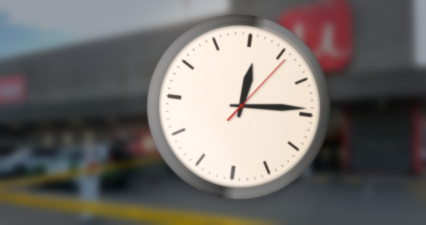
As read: 12h14m06s
